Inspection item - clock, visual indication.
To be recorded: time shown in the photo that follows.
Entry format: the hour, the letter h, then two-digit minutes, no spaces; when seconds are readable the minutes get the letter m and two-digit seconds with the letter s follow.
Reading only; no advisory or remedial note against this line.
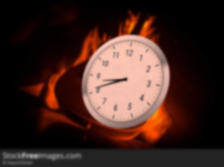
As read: 8h41
